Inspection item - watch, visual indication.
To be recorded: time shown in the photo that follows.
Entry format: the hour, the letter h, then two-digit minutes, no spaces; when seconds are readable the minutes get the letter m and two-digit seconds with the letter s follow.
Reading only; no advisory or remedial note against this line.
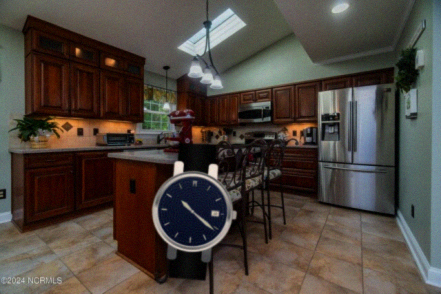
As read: 10h21
